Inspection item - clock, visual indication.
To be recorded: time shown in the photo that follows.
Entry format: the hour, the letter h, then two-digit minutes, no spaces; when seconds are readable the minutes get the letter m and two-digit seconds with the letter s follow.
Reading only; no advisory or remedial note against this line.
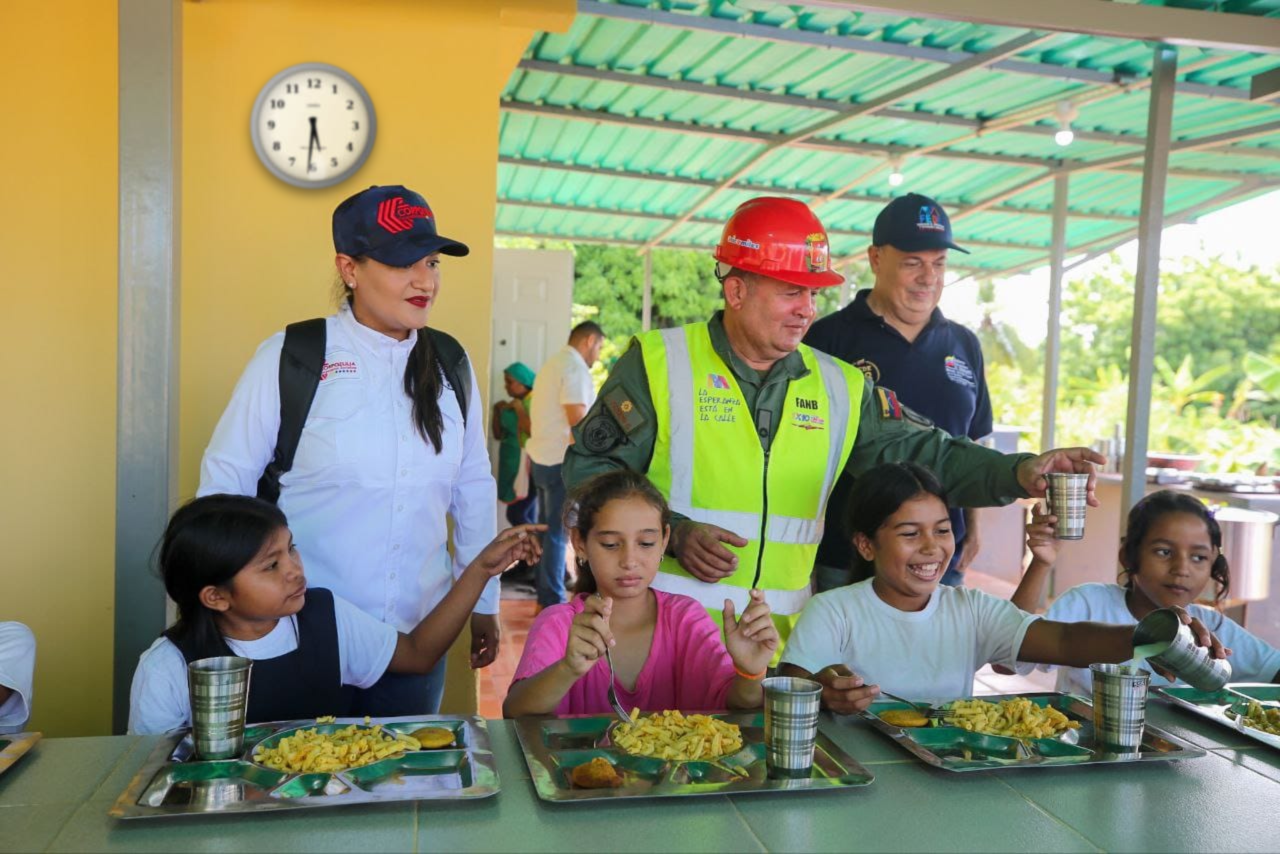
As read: 5h31
